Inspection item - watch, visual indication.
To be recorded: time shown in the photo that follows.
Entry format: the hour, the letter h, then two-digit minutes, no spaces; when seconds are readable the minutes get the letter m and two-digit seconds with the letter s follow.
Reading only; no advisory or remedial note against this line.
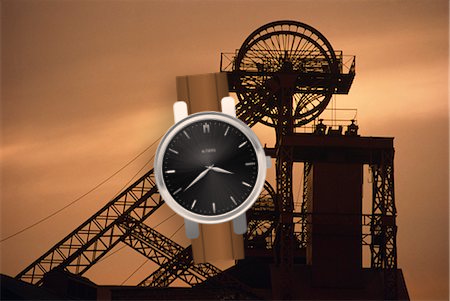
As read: 3h39
